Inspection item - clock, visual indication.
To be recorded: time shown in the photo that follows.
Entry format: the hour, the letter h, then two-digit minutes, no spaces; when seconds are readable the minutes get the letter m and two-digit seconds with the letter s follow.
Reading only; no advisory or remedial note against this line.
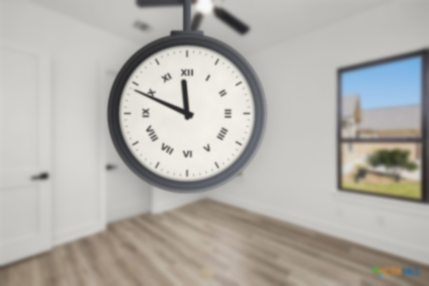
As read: 11h49
